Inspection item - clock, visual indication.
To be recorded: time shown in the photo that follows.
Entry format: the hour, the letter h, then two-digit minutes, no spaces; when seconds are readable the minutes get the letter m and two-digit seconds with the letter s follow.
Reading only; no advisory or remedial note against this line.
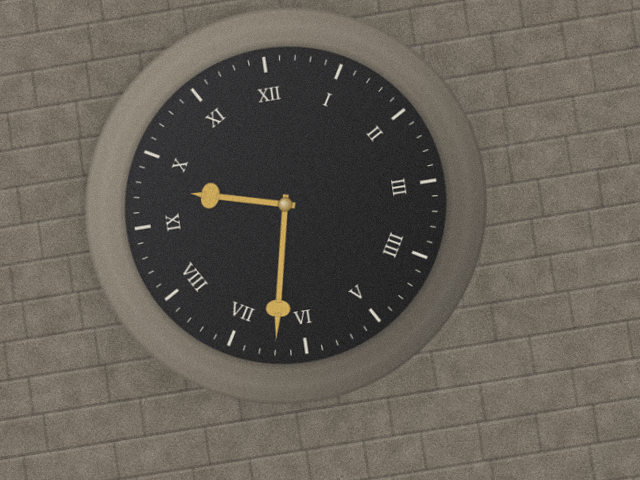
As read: 9h32
